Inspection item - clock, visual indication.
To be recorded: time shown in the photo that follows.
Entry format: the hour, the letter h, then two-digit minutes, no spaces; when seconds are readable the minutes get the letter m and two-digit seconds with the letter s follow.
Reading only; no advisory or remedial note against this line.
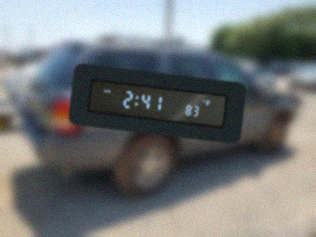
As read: 2h41
